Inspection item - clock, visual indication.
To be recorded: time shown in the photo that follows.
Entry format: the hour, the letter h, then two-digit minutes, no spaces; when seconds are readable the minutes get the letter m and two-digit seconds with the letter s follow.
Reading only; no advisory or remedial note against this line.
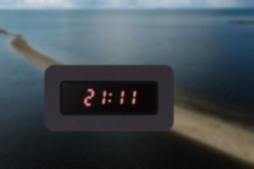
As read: 21h11
